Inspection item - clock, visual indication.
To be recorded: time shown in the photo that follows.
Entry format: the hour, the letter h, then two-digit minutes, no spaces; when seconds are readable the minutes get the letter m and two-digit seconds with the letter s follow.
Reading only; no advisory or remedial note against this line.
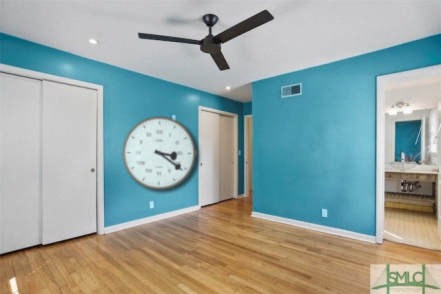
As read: 3h21
